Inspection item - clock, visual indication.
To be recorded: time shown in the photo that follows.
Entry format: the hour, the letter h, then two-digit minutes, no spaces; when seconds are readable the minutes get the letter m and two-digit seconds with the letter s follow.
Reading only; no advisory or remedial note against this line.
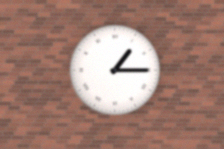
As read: 1h15
